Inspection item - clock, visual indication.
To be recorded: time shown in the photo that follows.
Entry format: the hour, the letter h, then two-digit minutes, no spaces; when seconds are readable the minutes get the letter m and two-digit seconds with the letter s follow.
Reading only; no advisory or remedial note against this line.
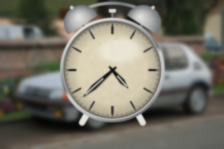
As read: 4h38
